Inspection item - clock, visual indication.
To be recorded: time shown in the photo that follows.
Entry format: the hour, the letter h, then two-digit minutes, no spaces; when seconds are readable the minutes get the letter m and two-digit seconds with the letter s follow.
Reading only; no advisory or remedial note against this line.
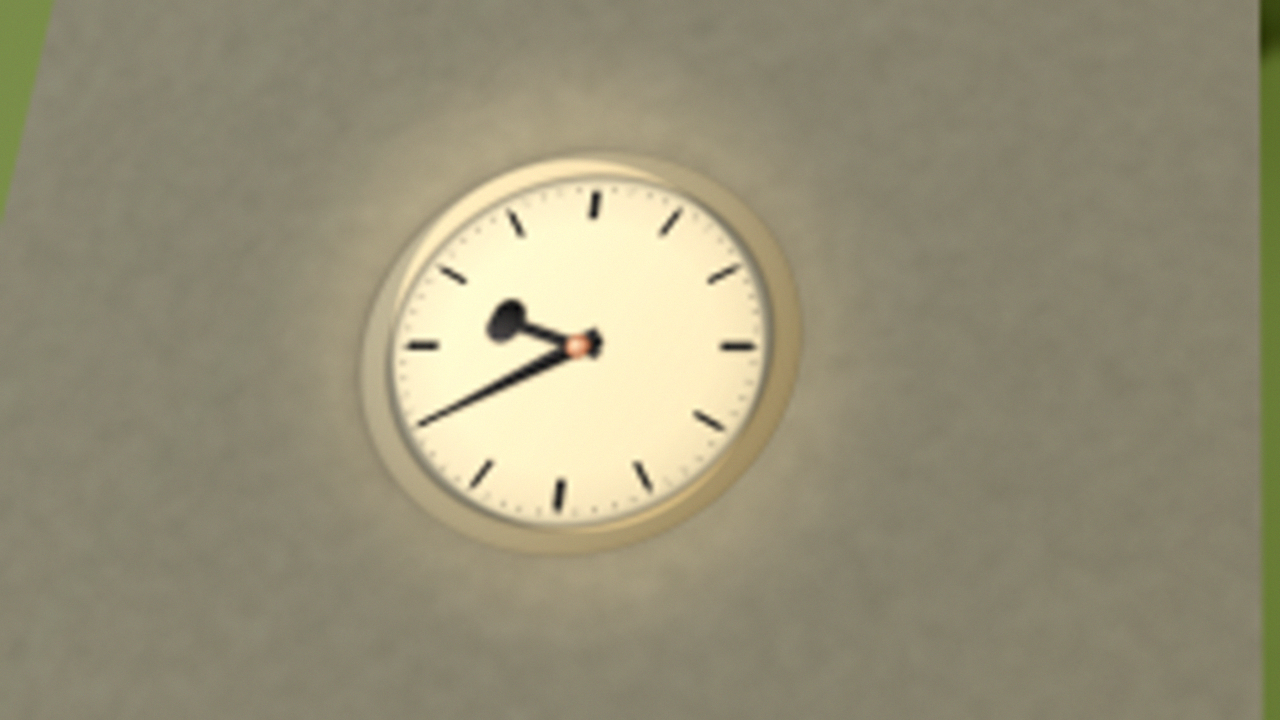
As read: 9h40
